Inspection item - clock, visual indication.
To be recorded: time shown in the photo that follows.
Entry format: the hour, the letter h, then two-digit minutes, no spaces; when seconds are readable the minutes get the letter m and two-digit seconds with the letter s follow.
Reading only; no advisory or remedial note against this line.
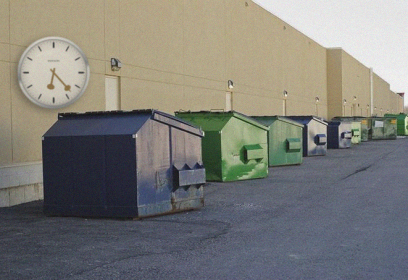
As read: 6h23
